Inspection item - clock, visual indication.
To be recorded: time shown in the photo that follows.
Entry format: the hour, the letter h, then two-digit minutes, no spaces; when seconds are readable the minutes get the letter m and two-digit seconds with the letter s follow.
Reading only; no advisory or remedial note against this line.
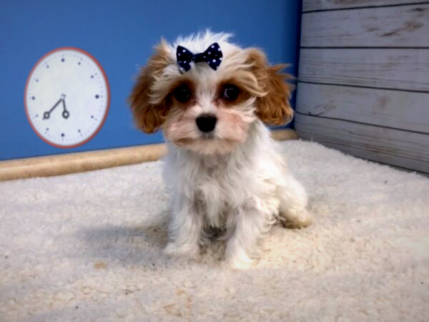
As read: 5h38
